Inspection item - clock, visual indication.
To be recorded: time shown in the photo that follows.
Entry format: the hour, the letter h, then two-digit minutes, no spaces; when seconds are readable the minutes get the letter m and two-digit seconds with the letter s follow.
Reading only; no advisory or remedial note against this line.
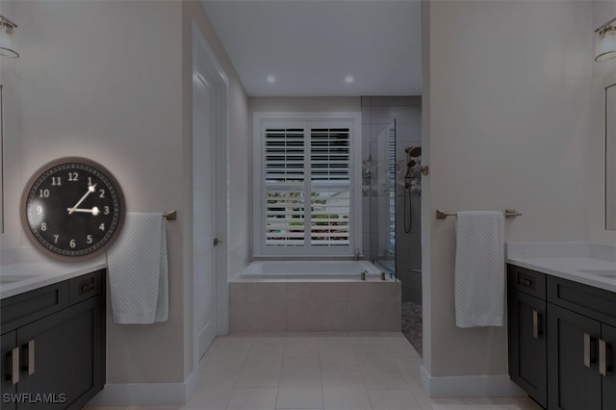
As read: 3h07
